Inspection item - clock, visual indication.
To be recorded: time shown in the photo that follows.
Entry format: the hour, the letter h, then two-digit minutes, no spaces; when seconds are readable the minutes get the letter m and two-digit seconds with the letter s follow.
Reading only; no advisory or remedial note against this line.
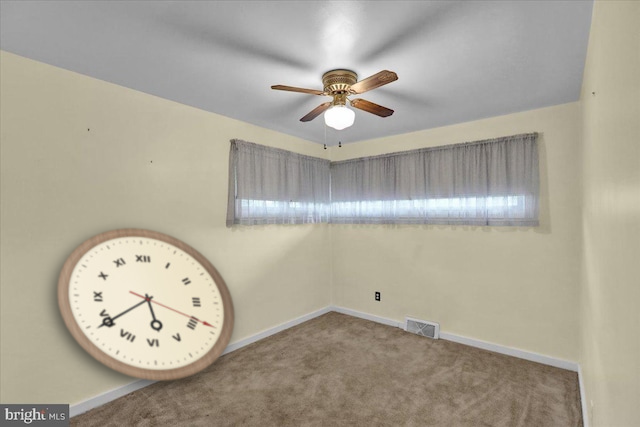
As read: 5h39m19s
